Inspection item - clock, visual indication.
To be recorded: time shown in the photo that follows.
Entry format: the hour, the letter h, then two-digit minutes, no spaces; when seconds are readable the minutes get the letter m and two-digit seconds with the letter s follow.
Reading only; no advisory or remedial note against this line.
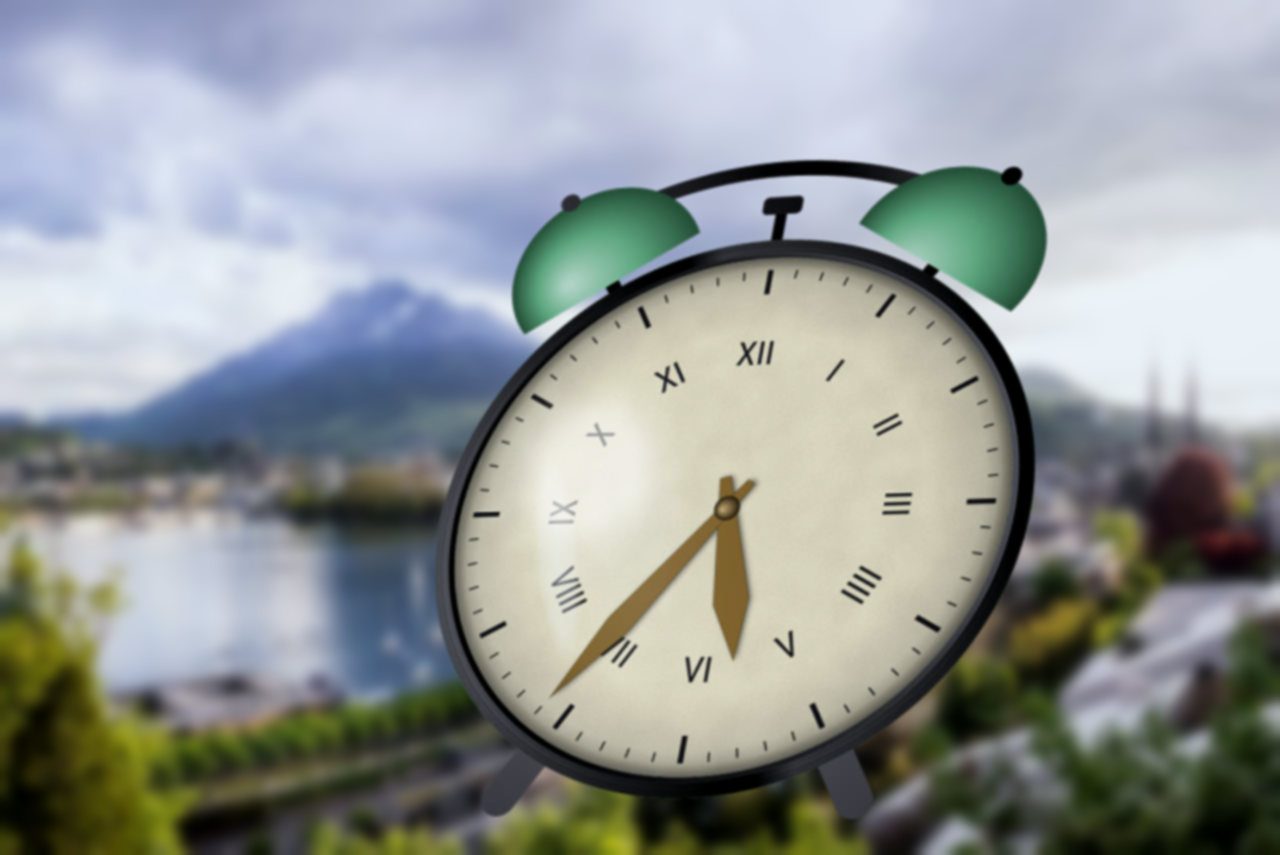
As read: 5h36
